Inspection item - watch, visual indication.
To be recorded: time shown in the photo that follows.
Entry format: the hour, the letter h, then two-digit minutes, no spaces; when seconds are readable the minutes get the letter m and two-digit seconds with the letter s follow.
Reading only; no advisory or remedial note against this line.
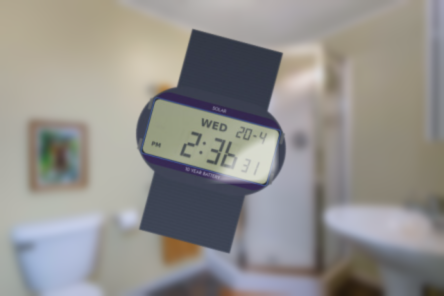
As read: 2h36m31s
